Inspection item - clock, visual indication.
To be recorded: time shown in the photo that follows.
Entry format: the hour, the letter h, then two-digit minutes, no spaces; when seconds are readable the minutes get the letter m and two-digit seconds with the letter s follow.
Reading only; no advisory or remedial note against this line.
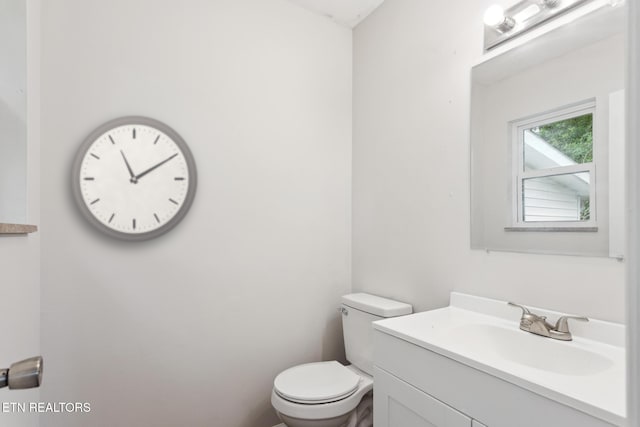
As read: 11h10
